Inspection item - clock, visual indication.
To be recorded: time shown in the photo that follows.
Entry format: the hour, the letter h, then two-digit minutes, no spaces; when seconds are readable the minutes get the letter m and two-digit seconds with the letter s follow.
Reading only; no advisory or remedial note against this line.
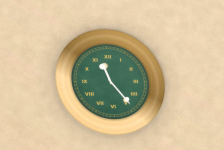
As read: 11h24
